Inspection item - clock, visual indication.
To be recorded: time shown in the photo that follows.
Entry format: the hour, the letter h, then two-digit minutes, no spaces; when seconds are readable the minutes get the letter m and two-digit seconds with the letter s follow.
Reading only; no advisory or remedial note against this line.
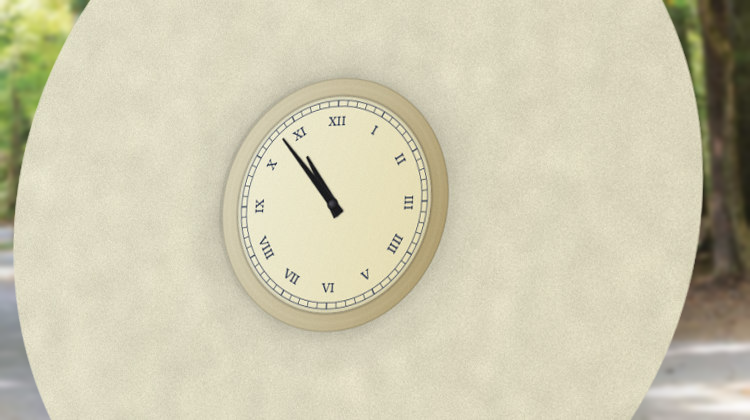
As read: 10h53
